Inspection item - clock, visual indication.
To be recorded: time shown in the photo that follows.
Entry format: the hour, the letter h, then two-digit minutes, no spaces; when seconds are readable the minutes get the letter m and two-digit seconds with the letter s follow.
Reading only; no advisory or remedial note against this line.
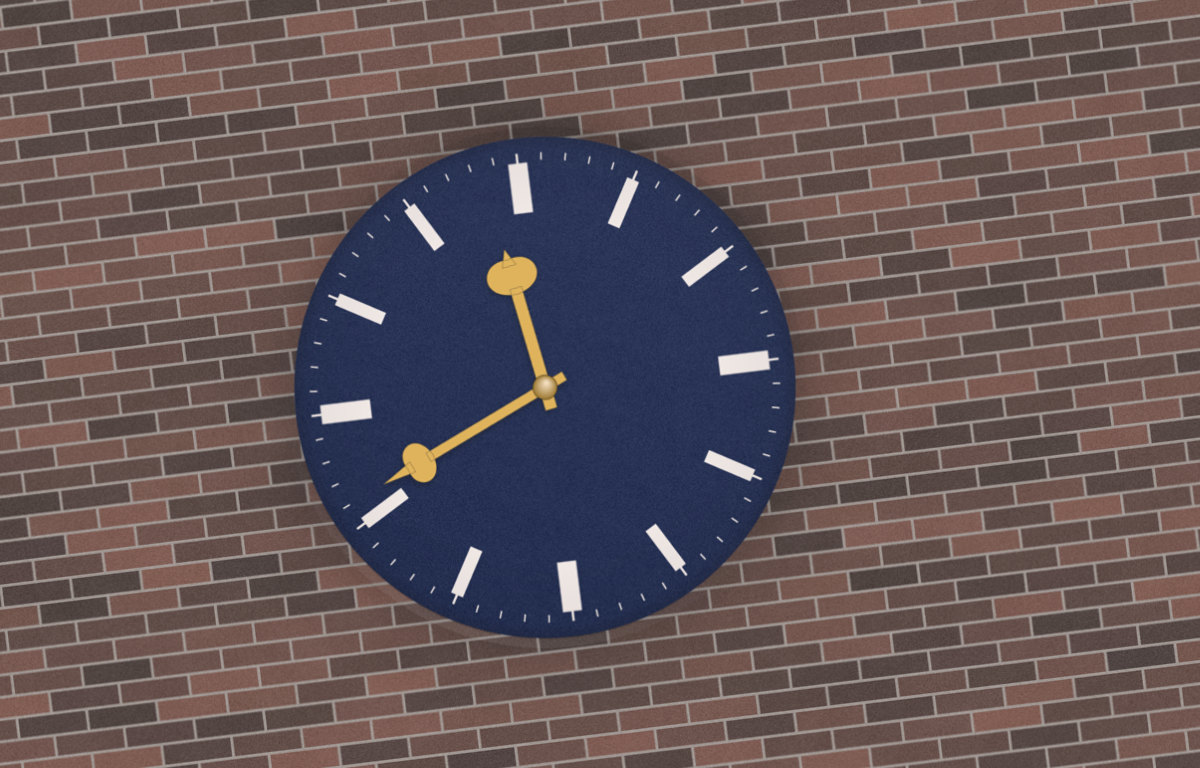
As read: 11h41
